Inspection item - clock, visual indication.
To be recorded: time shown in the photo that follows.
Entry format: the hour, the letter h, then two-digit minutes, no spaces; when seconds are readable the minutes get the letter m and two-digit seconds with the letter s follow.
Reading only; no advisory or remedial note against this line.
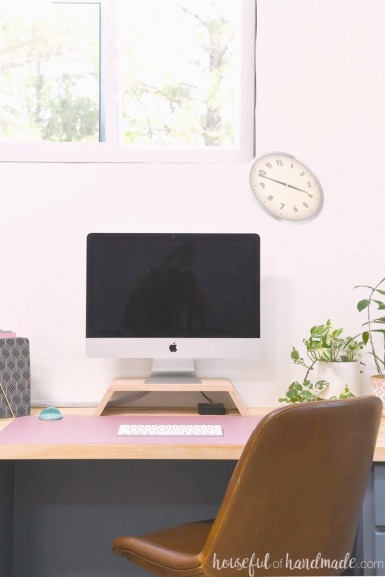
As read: 3h49
